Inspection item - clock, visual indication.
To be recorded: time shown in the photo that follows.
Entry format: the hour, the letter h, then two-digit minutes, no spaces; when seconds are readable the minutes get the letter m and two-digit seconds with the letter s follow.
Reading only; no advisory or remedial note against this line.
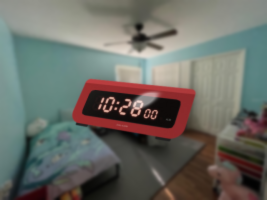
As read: 10h28m00s
